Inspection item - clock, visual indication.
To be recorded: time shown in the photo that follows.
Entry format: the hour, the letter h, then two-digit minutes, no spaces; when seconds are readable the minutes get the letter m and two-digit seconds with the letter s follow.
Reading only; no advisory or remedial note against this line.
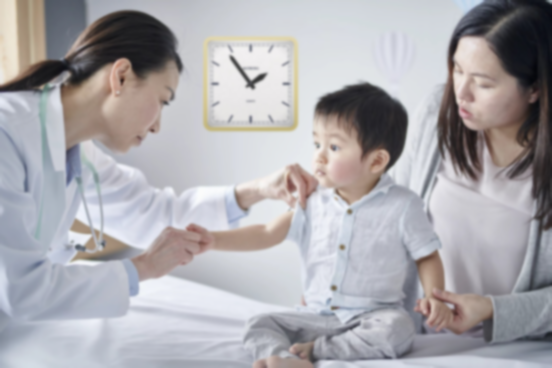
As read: 1h54
